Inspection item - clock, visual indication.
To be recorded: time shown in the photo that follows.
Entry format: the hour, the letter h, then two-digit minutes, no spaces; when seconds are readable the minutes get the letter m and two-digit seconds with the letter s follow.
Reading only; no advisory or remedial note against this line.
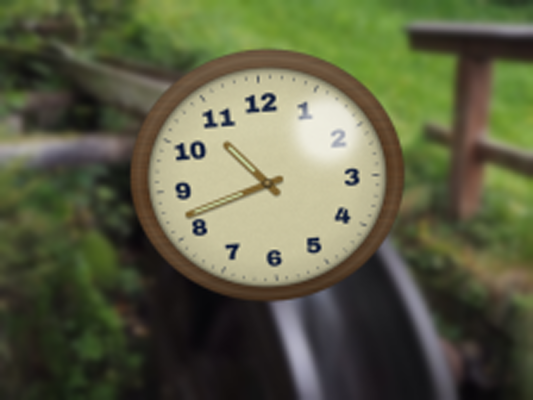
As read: 10h42
